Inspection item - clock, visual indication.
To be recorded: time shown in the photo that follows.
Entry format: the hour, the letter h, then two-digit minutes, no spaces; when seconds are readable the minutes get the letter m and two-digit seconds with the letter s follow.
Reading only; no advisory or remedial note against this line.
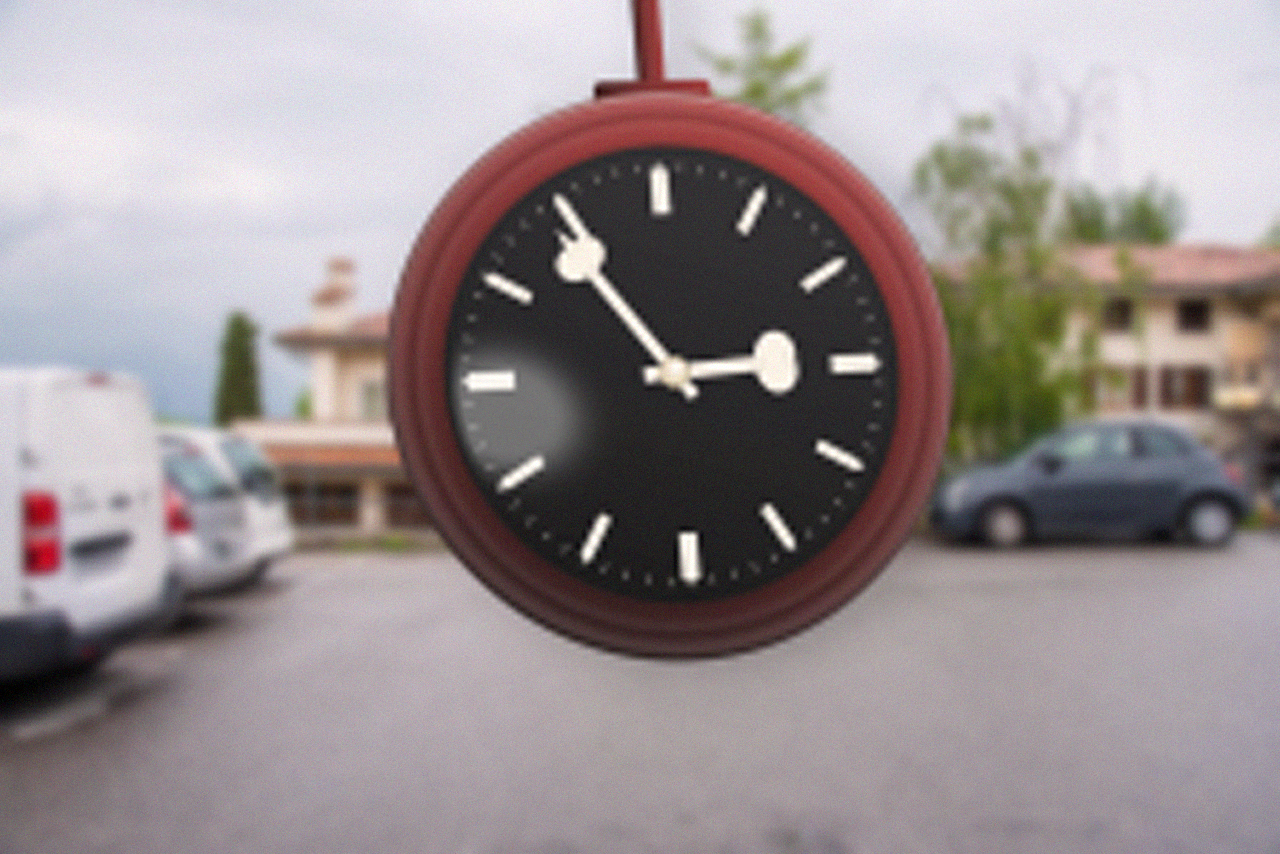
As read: 2h54
